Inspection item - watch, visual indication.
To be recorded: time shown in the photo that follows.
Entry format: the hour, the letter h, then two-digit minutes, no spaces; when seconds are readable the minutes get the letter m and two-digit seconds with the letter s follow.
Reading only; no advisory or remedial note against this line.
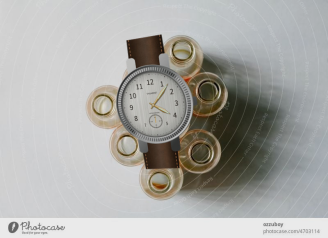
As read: 4h07
